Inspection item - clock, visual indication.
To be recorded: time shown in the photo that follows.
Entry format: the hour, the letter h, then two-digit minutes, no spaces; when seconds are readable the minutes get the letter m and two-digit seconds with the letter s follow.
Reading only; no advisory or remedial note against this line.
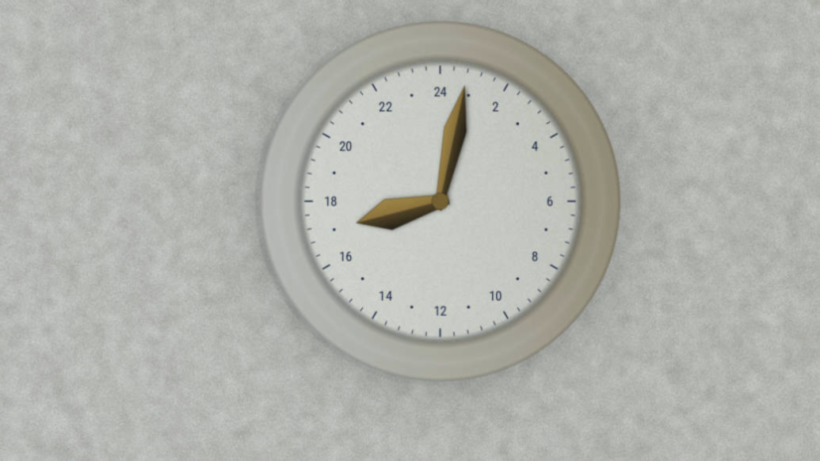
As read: 17h02
